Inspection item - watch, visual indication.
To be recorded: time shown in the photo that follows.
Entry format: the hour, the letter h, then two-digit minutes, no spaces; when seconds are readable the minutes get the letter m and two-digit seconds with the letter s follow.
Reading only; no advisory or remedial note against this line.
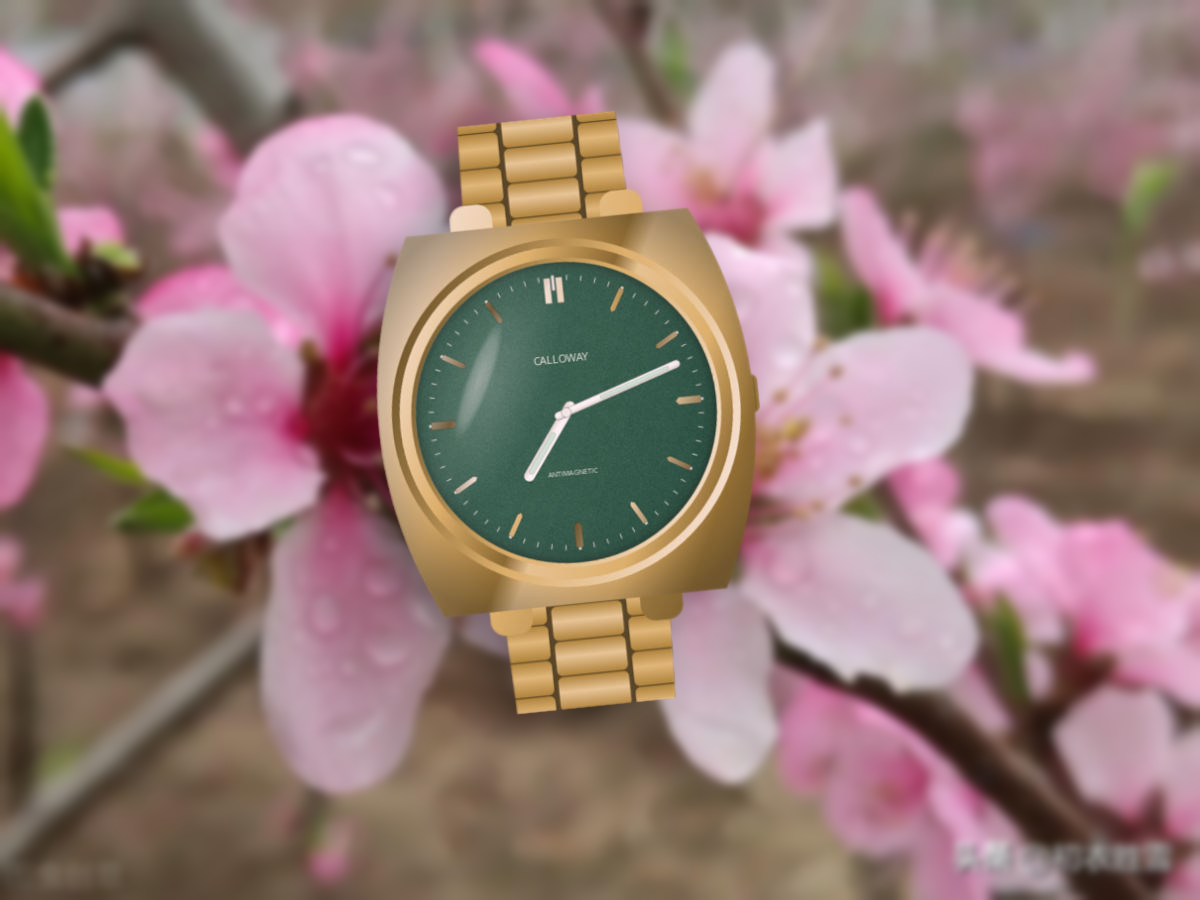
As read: 7h12
